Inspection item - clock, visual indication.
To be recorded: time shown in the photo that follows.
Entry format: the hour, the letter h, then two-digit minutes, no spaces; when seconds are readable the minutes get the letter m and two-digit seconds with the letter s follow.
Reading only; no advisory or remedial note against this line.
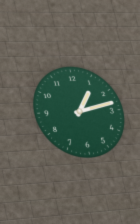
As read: 1h13
